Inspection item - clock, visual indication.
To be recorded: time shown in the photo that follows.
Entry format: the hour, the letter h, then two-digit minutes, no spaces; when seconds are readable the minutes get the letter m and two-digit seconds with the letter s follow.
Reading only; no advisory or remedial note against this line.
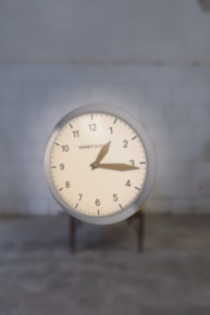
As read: 1h16
